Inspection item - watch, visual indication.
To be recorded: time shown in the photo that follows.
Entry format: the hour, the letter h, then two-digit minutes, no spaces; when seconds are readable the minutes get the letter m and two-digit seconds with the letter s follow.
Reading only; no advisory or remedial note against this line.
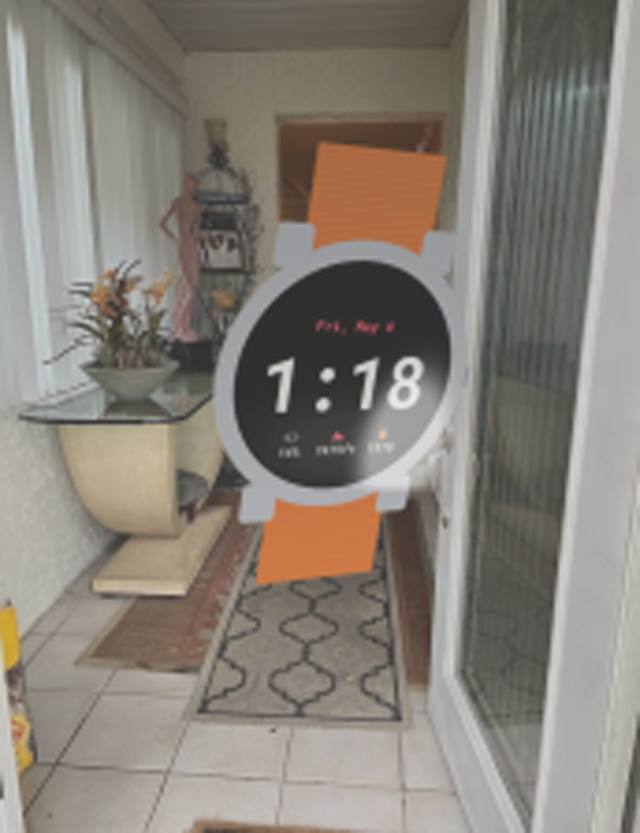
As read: 1h18
